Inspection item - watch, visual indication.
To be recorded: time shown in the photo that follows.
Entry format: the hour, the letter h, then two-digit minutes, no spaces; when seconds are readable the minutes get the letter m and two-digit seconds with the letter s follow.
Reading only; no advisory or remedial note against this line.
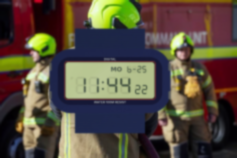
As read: 11h44
